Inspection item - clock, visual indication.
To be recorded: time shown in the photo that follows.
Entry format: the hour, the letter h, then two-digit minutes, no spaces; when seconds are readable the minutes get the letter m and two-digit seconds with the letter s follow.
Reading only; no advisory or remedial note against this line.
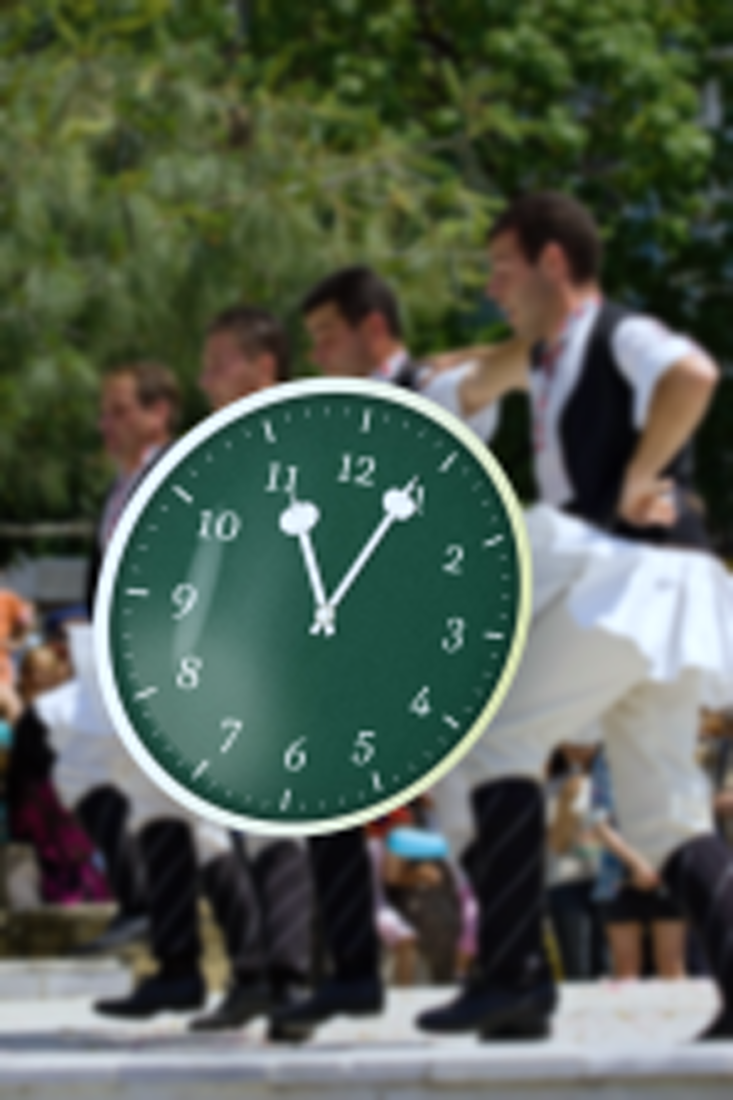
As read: 11h04
